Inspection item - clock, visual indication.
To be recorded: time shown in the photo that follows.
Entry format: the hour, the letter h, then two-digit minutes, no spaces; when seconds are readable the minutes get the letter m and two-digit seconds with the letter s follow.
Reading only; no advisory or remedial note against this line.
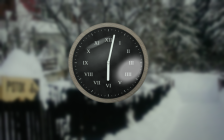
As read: 6h02
